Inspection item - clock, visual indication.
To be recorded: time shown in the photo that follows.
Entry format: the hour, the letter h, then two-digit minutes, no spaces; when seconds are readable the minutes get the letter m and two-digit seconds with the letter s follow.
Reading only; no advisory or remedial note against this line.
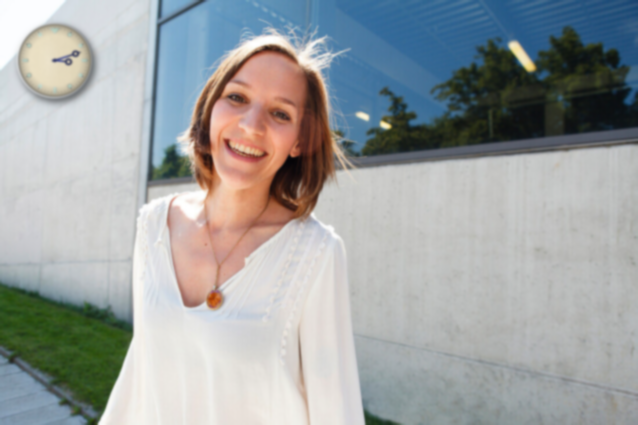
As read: 3h12
